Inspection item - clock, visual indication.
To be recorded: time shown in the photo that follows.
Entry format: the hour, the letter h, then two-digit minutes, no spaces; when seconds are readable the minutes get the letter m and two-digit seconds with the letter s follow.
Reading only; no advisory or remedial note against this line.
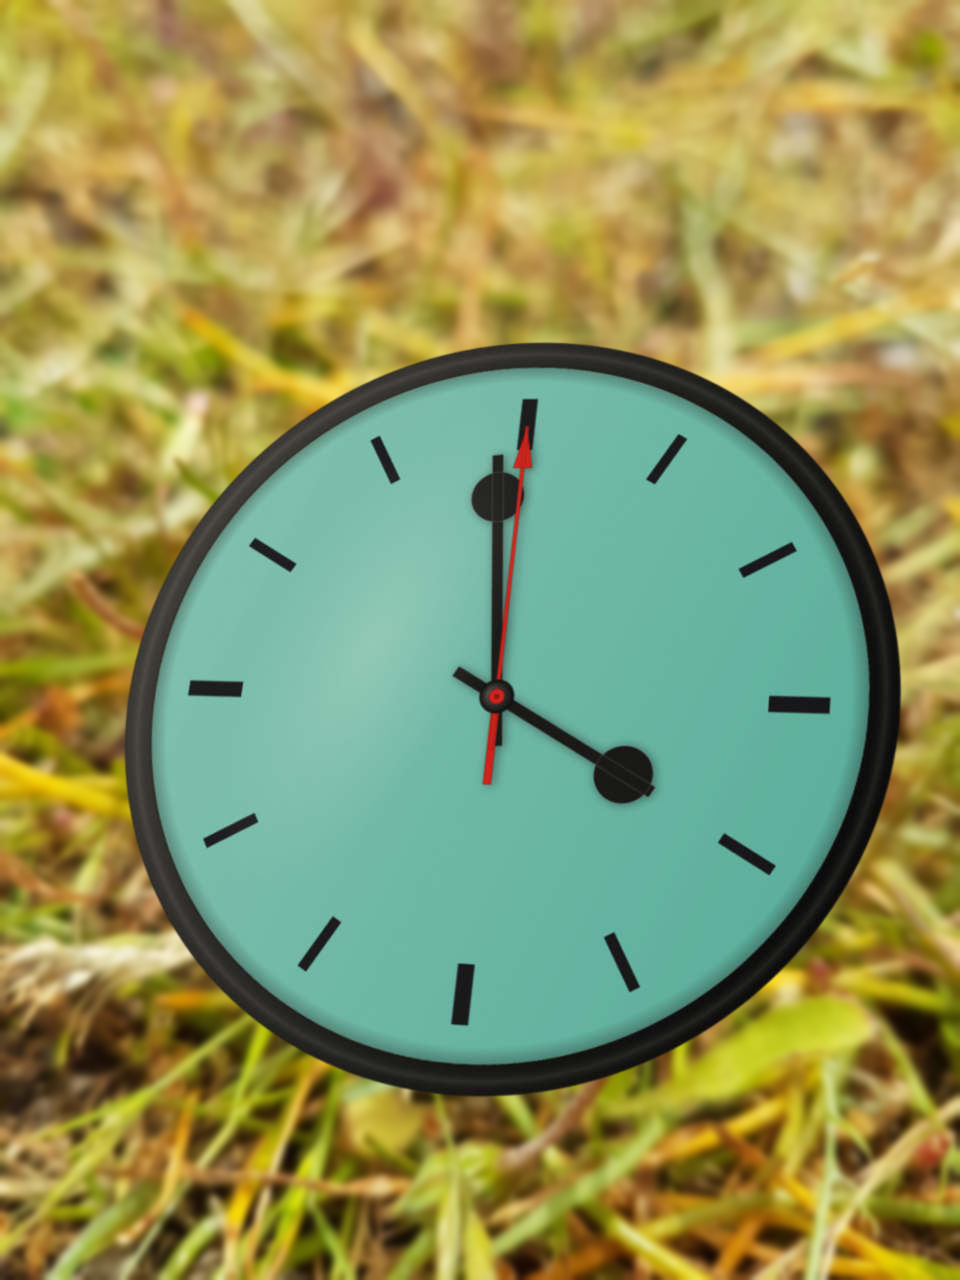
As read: 3h59m00s
